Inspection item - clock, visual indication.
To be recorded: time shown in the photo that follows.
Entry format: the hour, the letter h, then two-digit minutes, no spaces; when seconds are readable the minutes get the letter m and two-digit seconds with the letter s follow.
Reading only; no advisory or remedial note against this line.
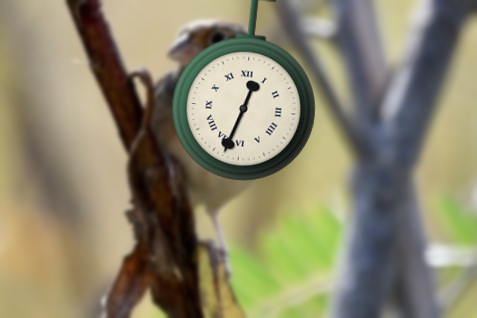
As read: 12h33
